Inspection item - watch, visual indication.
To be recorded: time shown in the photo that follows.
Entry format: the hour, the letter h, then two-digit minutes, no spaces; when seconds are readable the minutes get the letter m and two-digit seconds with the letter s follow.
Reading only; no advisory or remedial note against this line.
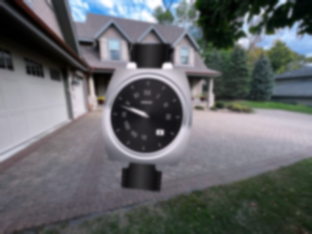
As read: 9h48
